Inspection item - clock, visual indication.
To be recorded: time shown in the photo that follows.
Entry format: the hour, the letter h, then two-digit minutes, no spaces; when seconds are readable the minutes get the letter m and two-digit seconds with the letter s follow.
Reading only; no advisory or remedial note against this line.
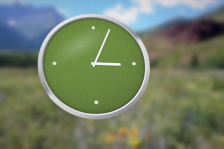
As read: 3h04
